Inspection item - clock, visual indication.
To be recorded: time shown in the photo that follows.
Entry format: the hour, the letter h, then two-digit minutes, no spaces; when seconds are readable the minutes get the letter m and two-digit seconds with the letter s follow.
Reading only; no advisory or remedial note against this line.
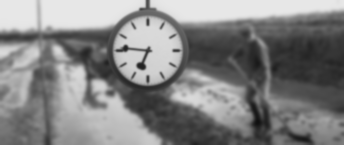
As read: 6h46
